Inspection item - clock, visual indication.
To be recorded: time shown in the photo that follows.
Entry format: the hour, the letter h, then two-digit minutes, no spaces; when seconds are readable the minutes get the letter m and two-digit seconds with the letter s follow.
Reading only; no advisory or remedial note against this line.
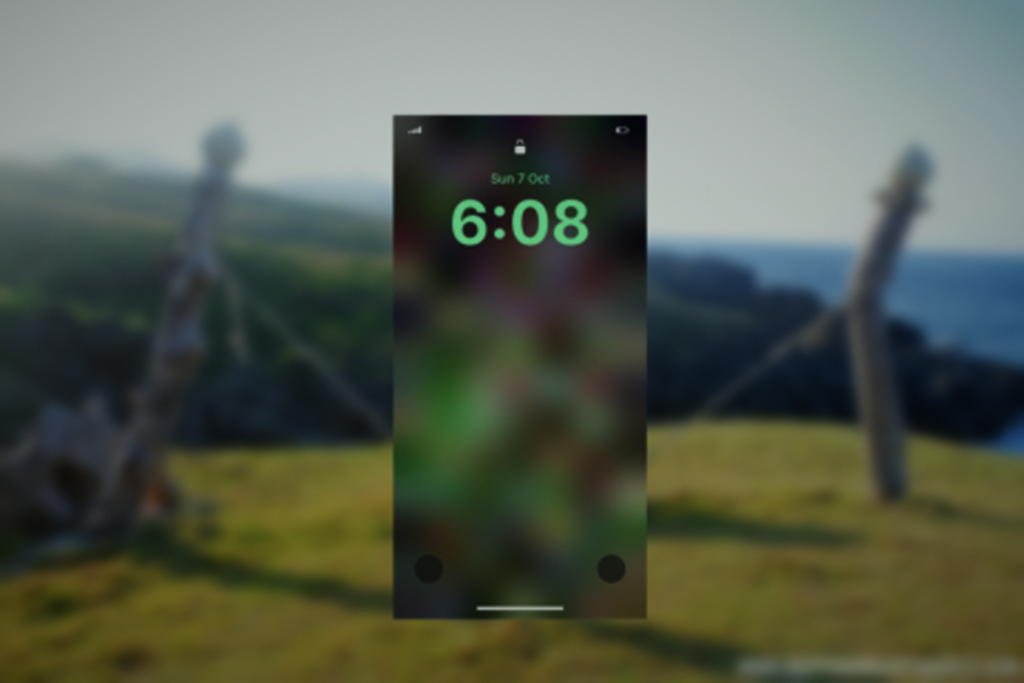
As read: 6h08
